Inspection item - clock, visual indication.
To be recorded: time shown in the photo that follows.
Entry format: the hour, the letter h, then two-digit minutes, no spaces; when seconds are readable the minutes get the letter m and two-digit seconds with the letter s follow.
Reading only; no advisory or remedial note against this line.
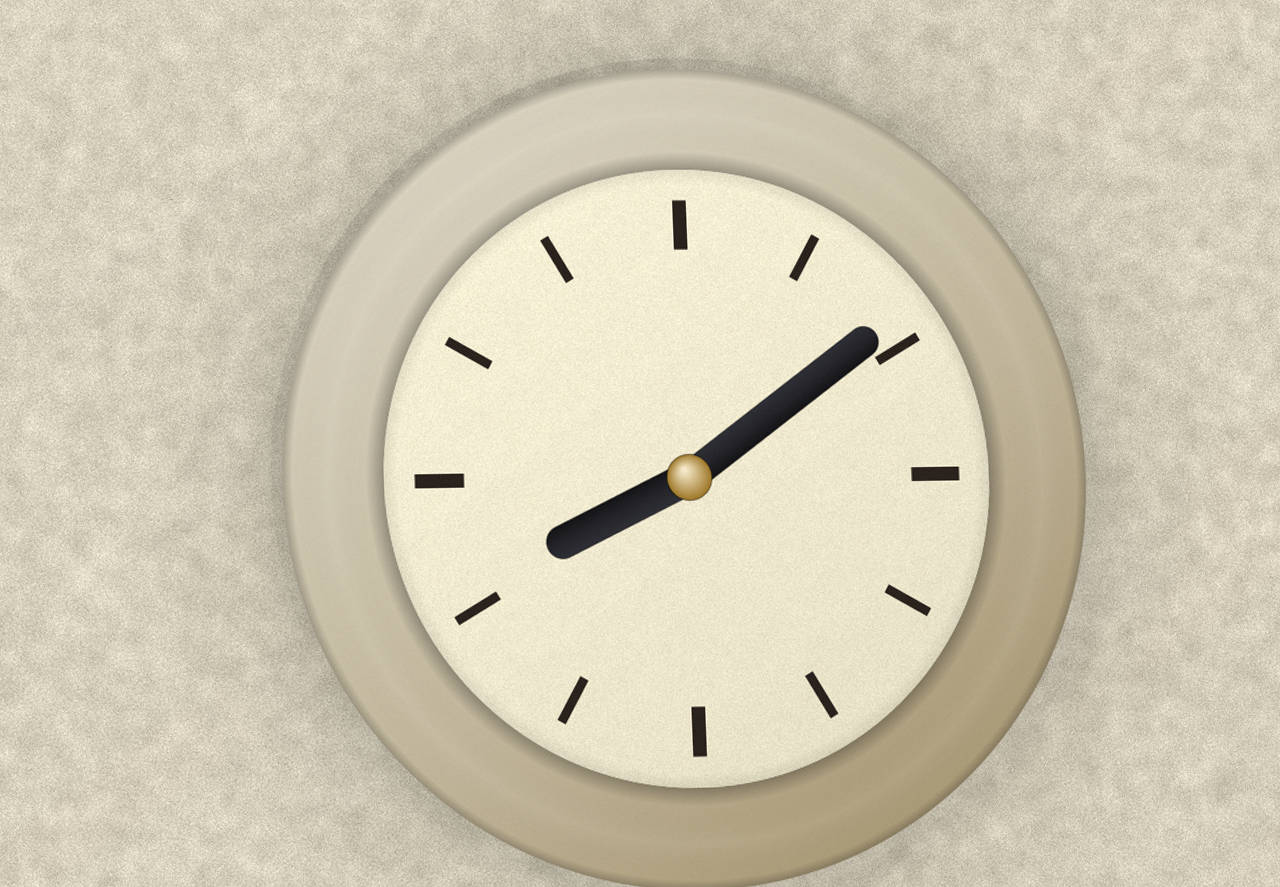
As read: 8h09
